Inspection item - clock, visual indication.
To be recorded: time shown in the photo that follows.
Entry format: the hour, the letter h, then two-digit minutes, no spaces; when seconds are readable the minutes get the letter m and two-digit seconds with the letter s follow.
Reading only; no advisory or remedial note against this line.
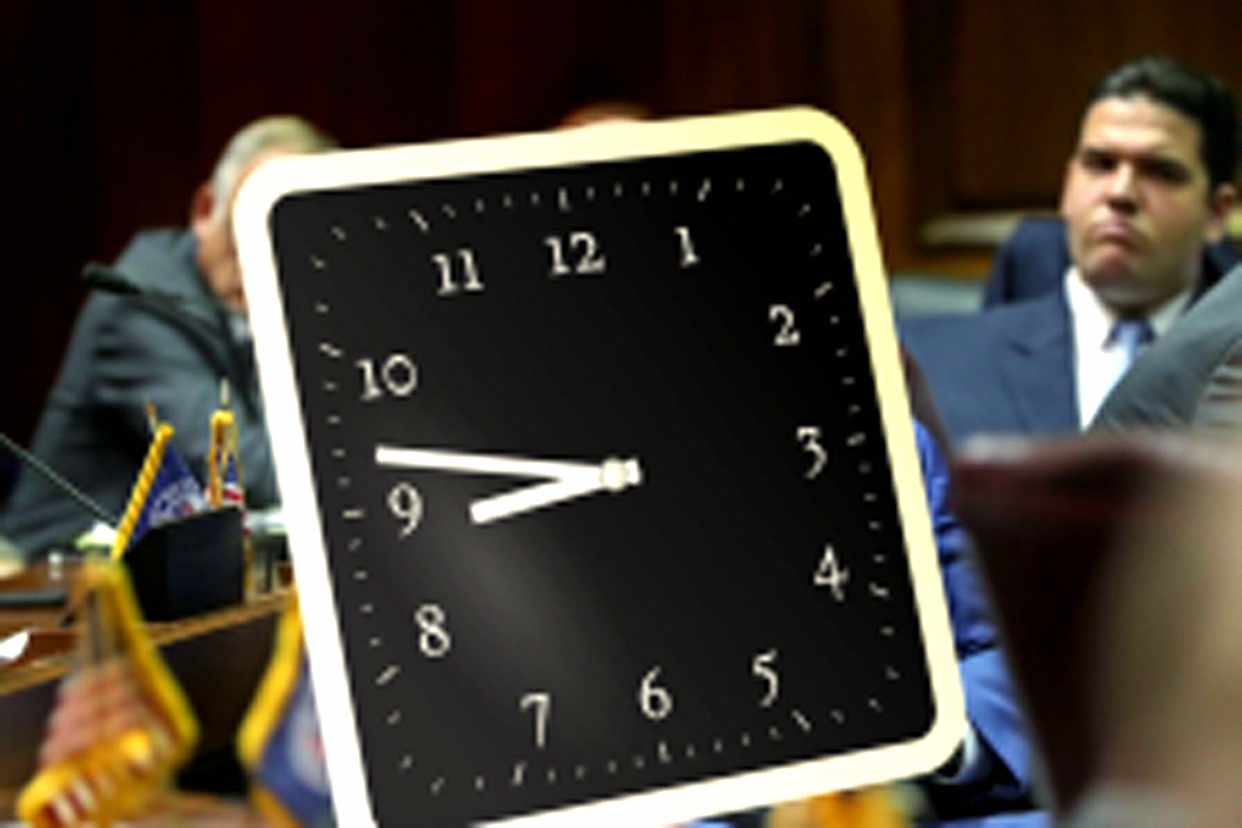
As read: 8h47
